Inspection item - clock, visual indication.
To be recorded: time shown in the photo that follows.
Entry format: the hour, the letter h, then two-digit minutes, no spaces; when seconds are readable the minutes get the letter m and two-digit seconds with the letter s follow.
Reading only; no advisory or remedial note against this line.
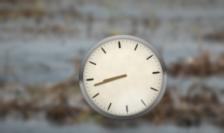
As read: 8h43
